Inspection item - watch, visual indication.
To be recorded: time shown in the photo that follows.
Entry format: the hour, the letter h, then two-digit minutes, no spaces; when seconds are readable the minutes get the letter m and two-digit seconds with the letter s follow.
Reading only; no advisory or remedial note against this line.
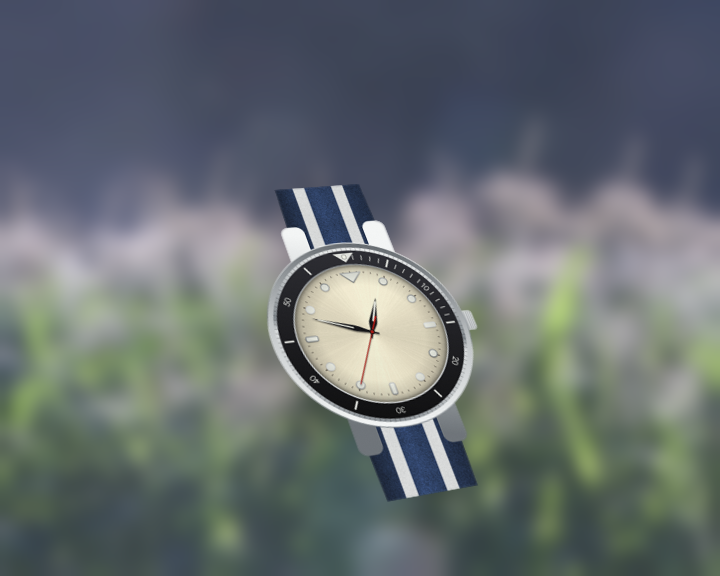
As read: 12h48m35s
